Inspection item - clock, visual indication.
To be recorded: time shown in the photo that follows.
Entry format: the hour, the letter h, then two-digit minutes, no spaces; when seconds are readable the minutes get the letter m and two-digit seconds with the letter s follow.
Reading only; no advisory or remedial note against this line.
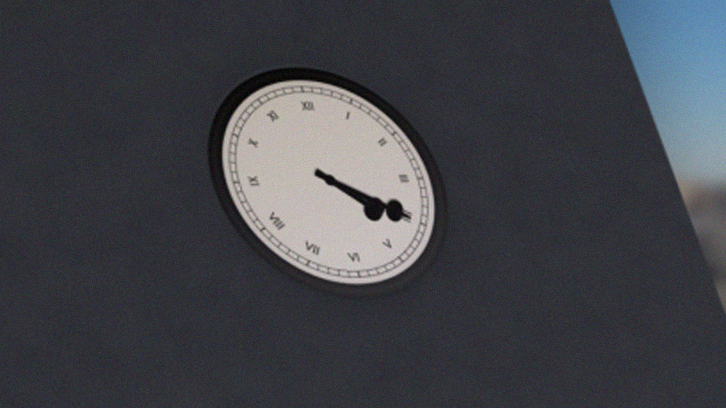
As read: 4h20
